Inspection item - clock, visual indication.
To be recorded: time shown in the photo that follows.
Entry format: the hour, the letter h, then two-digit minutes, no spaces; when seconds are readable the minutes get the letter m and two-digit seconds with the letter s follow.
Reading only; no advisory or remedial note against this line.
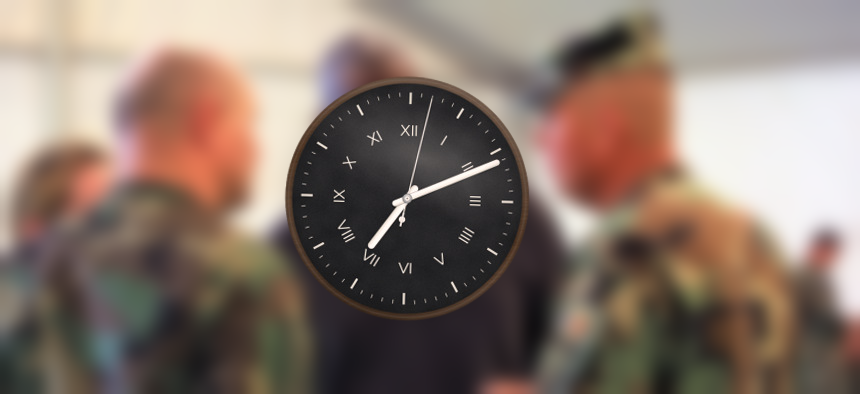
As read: 7h11m02s
